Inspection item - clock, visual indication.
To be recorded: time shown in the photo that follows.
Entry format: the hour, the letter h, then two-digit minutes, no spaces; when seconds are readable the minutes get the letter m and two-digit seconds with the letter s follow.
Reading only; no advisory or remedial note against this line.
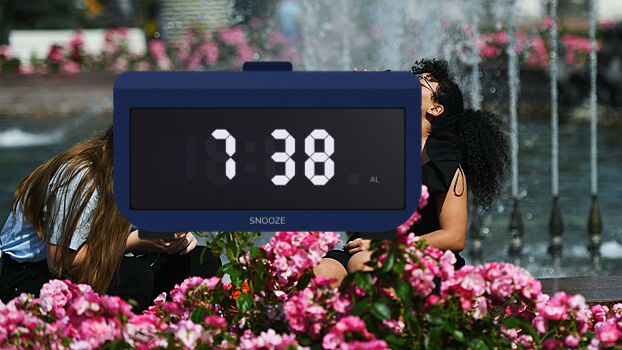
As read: 7h38
